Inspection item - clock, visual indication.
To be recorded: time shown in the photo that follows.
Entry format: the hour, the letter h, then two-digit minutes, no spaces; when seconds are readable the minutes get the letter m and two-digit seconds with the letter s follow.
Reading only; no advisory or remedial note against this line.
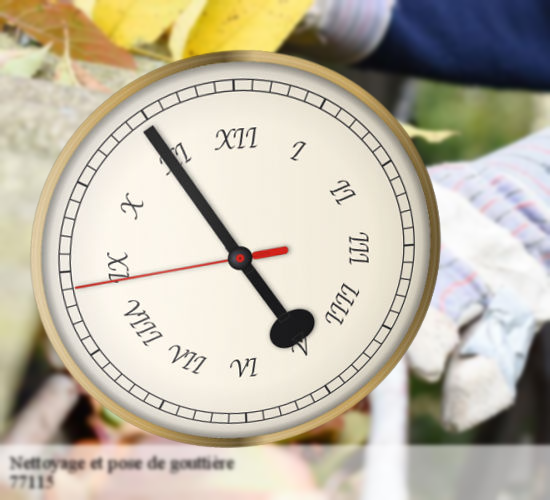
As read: 4h54m44s
